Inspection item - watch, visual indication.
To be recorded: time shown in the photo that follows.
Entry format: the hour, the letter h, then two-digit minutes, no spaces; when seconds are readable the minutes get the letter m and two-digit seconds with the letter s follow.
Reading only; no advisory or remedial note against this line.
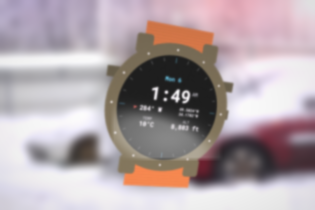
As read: 1h49
